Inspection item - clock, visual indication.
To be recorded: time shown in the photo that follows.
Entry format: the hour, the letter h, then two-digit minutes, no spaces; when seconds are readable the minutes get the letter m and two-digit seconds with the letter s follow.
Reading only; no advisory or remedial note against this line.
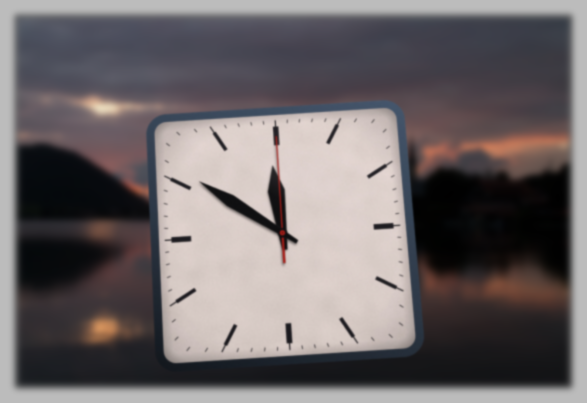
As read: 11h51m00s
